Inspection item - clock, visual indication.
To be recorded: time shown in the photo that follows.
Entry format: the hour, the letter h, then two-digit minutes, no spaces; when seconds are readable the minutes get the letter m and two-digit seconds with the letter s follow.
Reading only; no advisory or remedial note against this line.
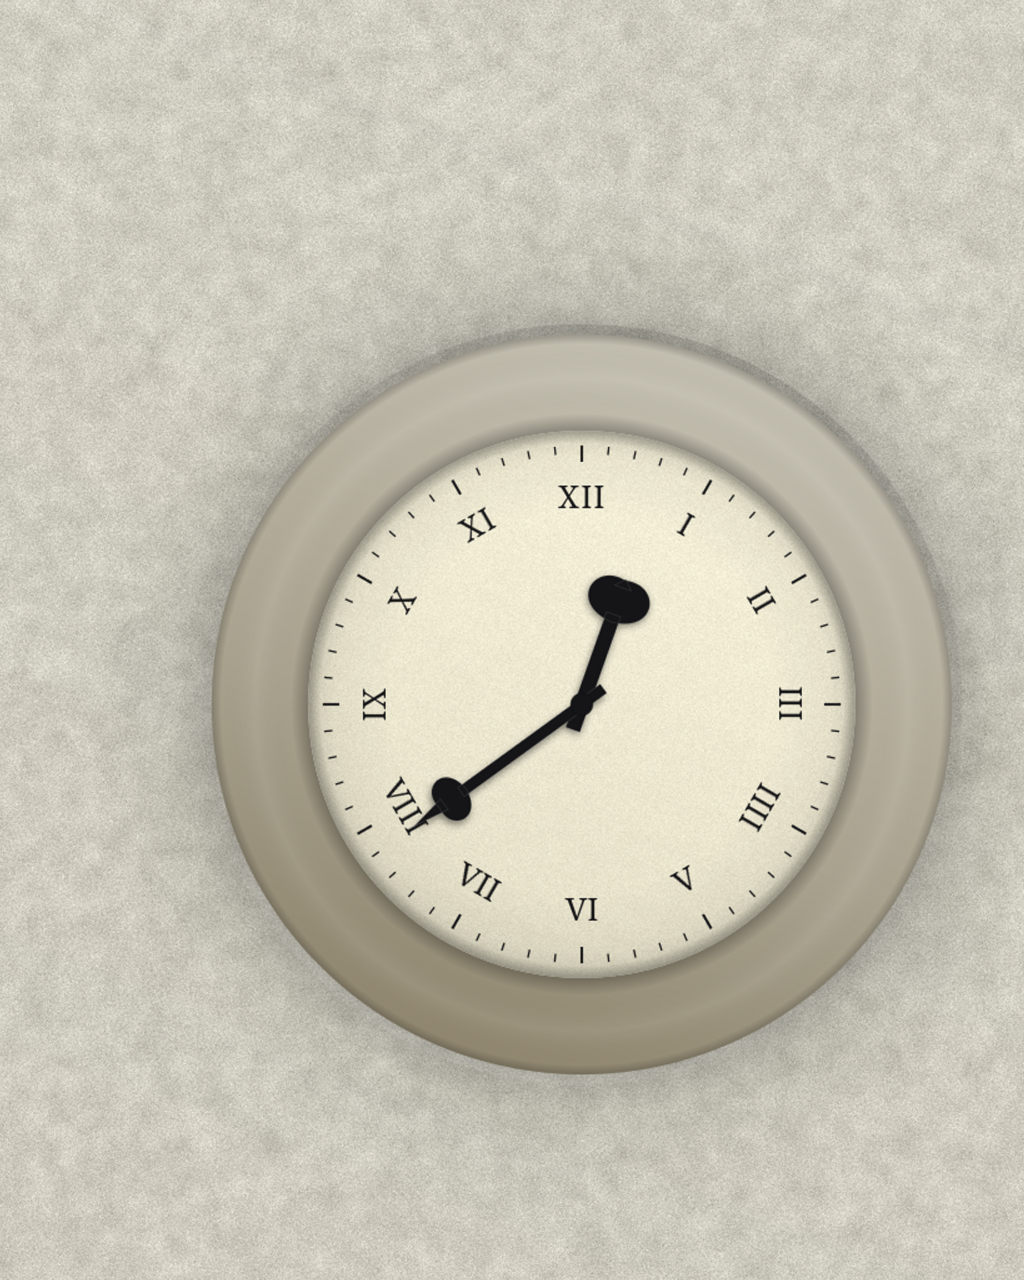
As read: 12h39
